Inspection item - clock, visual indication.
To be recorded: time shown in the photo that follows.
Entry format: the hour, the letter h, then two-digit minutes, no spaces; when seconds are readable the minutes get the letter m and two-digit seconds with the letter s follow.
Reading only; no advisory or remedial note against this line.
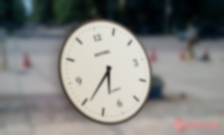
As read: 6h39
